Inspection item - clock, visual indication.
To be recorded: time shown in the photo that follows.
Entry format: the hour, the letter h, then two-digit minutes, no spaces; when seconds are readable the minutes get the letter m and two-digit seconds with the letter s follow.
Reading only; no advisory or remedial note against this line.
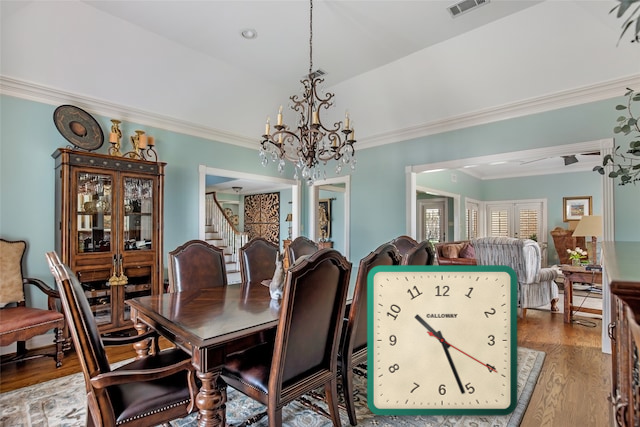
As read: 10h26m20s
